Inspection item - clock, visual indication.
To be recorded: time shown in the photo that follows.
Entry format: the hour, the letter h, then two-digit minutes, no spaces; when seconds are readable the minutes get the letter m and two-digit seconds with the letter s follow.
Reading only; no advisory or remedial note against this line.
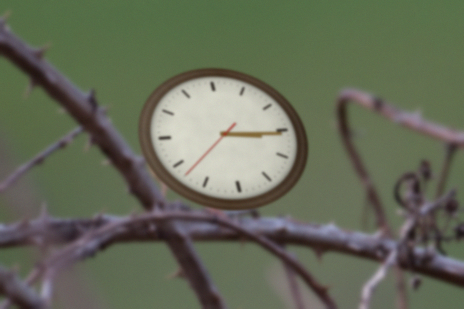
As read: 3h15m38s
